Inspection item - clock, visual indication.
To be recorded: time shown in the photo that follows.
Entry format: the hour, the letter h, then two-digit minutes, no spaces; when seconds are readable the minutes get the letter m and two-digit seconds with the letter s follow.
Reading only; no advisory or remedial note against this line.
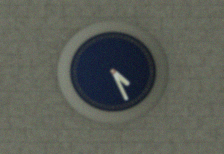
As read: 4h26
